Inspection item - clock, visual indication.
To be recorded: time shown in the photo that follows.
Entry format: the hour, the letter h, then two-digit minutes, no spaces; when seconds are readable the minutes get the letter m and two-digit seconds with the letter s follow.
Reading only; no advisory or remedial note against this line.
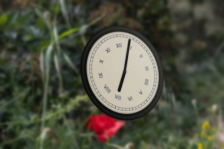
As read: 7h04
